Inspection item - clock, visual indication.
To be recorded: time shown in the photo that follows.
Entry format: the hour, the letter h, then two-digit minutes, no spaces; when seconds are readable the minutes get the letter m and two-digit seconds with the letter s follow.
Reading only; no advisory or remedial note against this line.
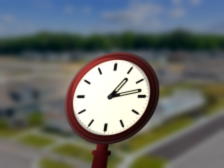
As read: 1h13
